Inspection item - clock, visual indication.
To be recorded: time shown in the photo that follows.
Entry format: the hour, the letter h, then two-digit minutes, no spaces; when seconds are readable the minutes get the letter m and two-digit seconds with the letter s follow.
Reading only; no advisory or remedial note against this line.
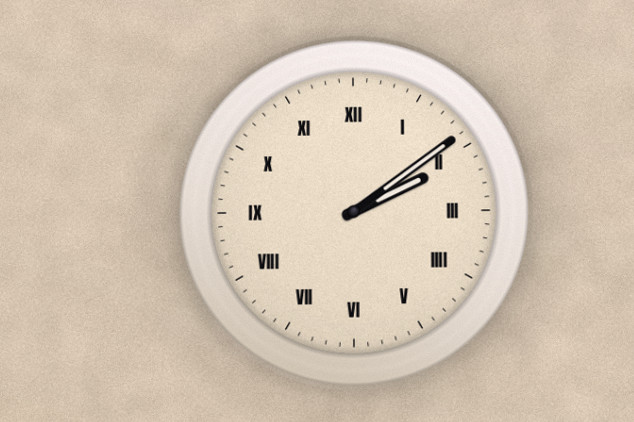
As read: 2h09
